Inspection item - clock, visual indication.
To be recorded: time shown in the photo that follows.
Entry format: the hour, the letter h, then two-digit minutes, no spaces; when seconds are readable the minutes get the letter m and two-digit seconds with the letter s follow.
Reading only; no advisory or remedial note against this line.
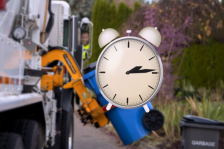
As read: 2h14
